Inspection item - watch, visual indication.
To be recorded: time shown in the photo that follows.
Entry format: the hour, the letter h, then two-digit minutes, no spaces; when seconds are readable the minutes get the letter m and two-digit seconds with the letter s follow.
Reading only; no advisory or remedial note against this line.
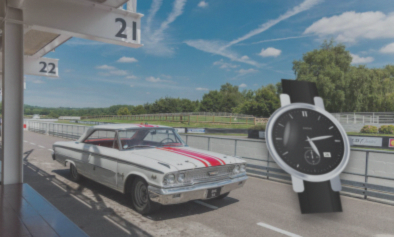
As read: 5h13
